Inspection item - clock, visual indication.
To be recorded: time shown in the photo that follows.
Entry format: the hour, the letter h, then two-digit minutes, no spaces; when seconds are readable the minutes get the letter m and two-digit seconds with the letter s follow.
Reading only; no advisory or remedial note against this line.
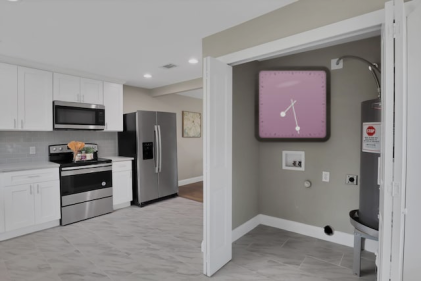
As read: 7h28
